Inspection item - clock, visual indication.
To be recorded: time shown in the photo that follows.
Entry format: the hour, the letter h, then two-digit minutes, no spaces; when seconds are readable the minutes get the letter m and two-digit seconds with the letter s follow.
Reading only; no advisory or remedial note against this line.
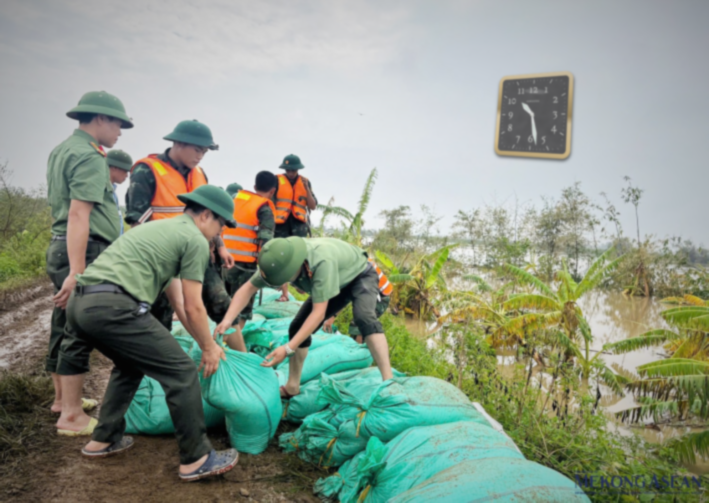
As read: 10h28
